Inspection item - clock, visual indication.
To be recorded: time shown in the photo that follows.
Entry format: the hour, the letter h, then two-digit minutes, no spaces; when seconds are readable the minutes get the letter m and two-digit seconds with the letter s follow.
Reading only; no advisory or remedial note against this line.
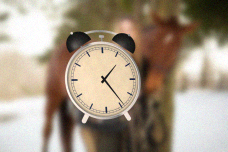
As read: 1h24
